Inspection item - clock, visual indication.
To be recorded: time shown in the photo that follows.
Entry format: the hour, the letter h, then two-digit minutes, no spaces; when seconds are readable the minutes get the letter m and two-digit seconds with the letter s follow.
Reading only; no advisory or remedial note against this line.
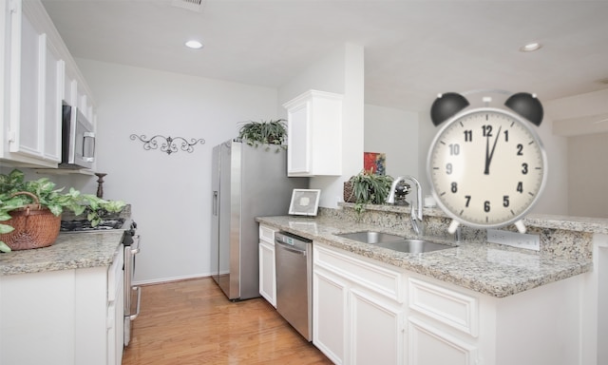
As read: 12h03
